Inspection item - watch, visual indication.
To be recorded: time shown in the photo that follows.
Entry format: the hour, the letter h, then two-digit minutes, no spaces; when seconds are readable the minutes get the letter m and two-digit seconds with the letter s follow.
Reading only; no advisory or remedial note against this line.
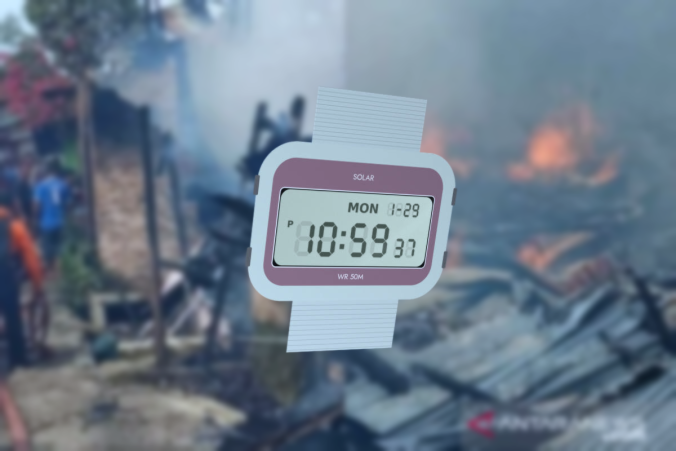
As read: 10h59m37s
